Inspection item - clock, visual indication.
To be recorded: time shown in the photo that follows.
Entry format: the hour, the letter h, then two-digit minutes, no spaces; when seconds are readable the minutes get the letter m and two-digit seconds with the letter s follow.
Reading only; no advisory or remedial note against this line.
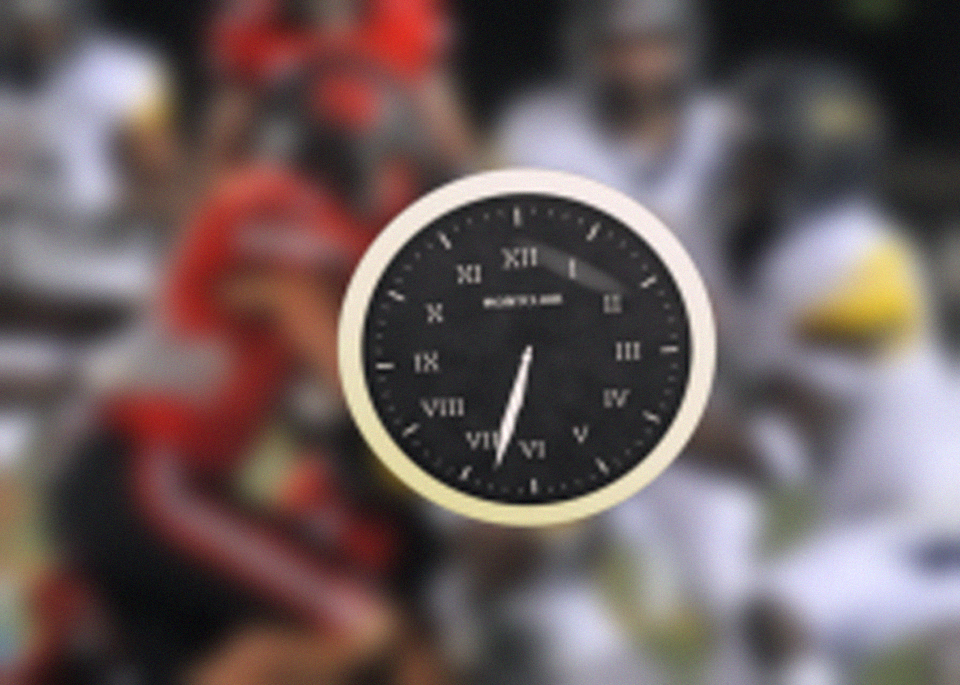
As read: 6h33
